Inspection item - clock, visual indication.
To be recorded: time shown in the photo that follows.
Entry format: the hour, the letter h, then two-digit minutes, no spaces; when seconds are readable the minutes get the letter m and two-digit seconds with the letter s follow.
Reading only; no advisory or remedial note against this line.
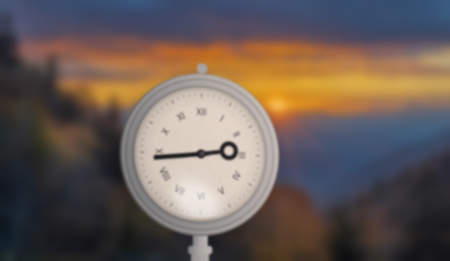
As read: 2h44
